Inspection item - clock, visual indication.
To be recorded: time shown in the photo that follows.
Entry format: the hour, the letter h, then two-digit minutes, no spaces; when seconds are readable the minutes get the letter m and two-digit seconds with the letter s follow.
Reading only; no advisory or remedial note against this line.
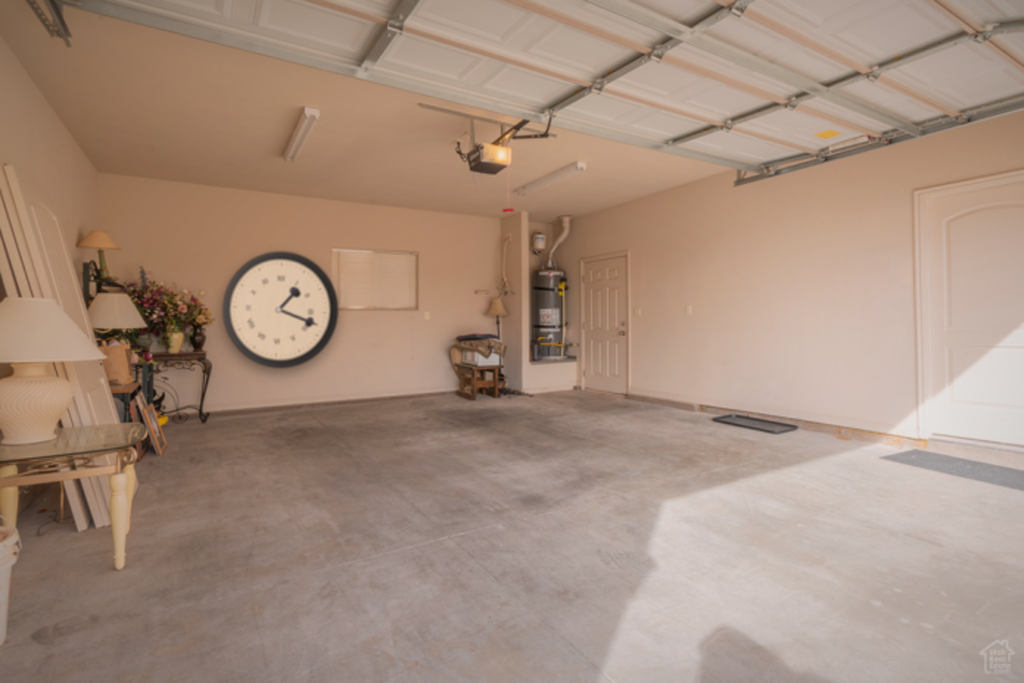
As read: 1h18
